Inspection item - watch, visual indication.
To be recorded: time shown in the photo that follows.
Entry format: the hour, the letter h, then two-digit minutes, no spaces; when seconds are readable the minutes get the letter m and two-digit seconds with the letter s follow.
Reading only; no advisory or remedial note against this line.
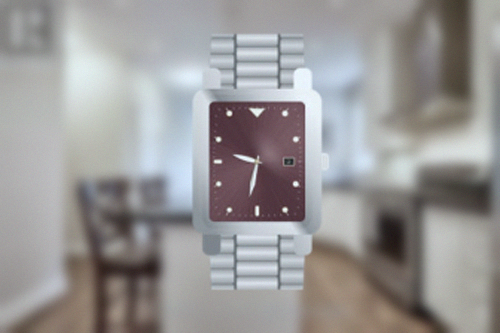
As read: 9h32
